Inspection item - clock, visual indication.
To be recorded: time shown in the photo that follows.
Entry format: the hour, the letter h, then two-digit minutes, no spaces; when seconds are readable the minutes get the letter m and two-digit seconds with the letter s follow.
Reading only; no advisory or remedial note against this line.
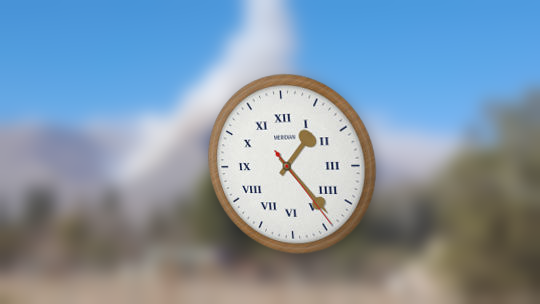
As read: 1h23m24s
